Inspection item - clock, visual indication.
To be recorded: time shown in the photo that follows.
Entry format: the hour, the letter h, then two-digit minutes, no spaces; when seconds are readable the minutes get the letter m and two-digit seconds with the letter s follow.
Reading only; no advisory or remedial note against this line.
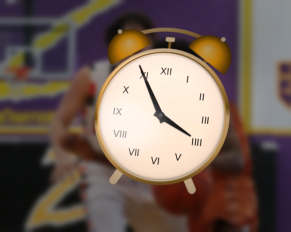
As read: 3h55
